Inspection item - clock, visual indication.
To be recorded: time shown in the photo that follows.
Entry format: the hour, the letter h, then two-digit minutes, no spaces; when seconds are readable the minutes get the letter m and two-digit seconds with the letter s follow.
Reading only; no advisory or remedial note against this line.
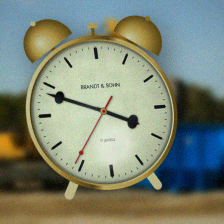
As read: 3h48m36s
